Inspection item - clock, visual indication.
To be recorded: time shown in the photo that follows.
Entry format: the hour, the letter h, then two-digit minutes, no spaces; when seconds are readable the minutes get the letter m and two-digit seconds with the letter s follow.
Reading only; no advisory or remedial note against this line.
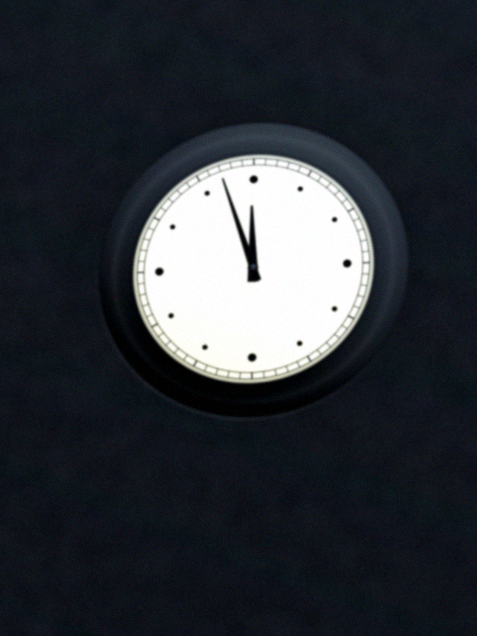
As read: 11h57
